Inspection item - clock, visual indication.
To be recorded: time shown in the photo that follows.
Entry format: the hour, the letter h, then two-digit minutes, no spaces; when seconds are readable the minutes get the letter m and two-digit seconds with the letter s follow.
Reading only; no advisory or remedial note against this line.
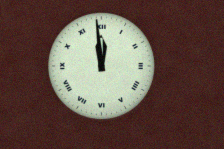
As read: 11h59
